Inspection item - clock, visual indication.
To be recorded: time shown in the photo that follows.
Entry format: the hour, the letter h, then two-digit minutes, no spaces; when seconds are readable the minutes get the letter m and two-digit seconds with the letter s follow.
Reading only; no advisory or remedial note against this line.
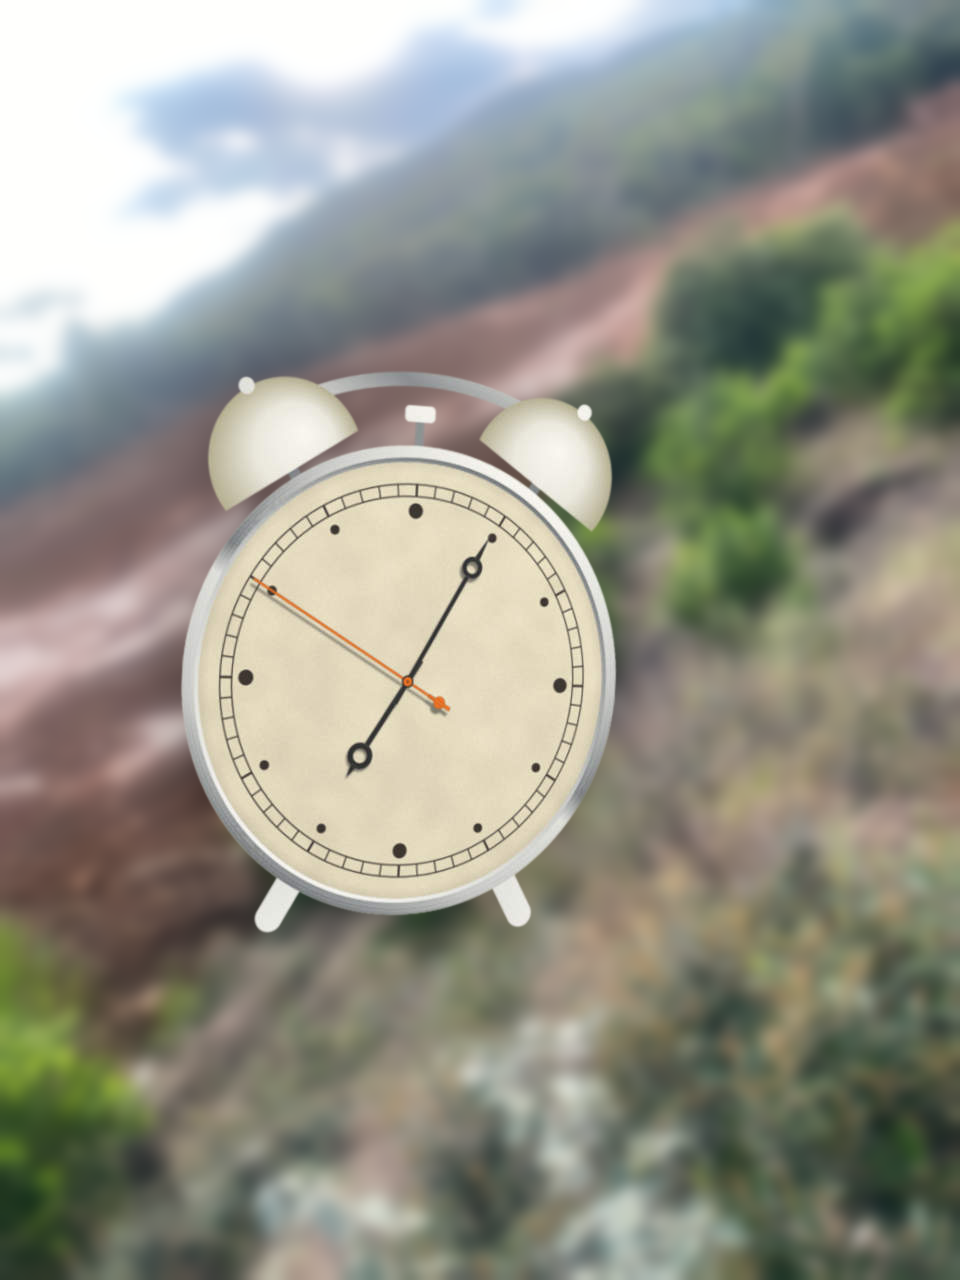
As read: 7h04m50s
